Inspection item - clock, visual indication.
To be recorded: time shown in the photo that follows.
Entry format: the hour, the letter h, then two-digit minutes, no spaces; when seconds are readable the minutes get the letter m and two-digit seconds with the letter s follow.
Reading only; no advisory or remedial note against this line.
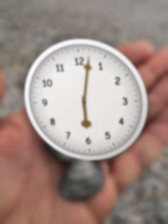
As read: 6h02
